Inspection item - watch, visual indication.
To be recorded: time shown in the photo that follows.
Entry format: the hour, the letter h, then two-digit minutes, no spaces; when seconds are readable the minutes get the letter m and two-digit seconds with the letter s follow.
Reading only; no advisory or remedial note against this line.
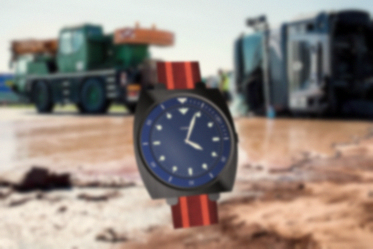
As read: 4h04
